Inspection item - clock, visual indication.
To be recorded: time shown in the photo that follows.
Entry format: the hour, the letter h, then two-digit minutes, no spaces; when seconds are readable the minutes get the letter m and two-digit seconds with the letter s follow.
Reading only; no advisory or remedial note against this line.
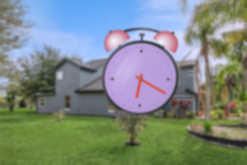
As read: 6h20
